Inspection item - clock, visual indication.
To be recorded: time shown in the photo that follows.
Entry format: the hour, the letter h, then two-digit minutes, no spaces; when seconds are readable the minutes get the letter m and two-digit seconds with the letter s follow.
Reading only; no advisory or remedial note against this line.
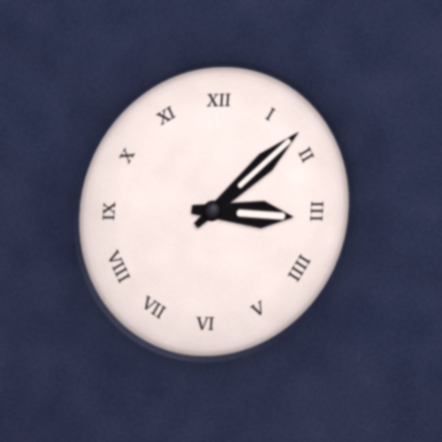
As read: 3h08
